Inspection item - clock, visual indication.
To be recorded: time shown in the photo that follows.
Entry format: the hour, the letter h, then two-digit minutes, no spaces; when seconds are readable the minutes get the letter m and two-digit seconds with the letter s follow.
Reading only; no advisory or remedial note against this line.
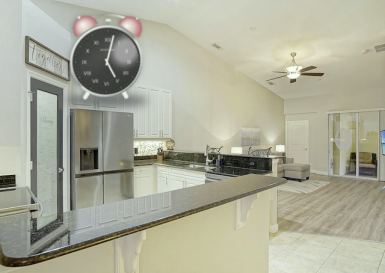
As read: 5h02
